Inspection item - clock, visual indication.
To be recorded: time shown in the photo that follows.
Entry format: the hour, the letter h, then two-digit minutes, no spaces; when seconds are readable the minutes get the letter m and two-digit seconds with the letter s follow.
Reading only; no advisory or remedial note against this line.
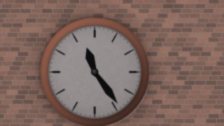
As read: 11h24
